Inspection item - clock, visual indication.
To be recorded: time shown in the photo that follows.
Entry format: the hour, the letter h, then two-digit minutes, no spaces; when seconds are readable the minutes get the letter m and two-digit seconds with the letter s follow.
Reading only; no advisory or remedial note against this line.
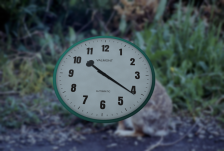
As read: 10h21
